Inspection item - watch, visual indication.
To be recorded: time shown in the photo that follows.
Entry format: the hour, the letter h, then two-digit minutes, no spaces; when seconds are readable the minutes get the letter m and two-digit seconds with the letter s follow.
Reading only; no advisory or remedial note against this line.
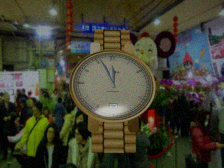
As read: 11h56
